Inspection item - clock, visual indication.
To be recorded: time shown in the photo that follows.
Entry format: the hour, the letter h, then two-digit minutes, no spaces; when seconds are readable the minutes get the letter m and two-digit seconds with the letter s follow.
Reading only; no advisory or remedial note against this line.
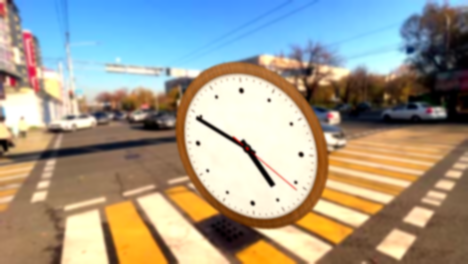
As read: 4h49m21s
